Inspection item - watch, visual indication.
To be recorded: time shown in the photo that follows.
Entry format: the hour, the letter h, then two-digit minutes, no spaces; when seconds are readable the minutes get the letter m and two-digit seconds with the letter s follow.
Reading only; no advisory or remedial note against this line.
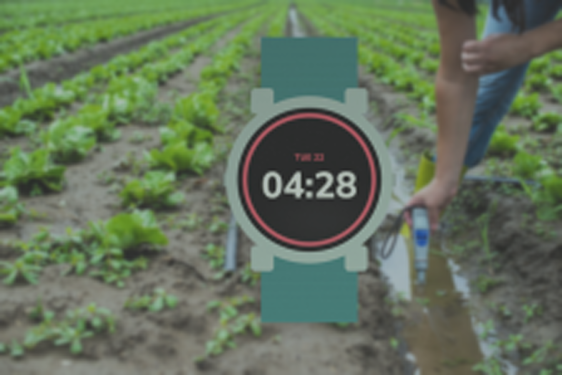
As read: 4h28
